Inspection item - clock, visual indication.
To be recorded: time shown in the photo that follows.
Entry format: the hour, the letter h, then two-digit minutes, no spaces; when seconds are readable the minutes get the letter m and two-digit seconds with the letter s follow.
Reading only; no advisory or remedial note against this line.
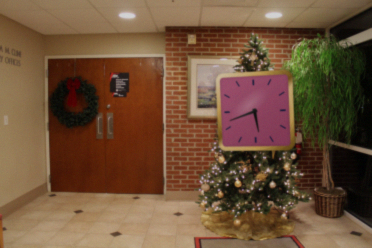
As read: 5h42
